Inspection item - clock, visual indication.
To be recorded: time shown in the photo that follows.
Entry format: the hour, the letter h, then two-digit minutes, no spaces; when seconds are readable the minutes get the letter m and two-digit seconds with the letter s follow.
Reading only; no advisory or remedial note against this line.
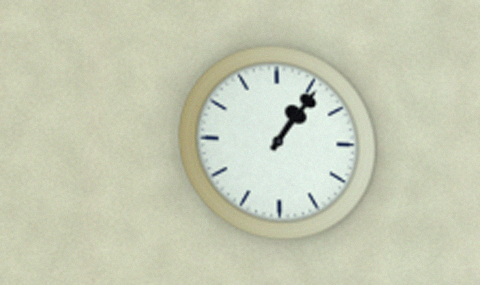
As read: 1h06
